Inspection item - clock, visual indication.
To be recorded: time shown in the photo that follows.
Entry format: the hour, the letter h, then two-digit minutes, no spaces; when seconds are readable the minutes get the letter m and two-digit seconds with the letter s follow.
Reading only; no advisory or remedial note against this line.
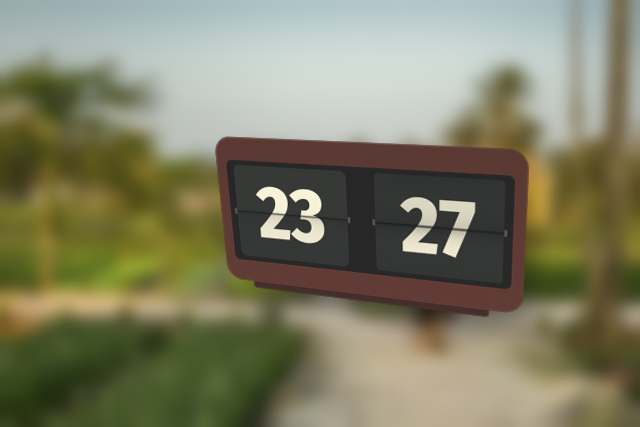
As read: 23h27
